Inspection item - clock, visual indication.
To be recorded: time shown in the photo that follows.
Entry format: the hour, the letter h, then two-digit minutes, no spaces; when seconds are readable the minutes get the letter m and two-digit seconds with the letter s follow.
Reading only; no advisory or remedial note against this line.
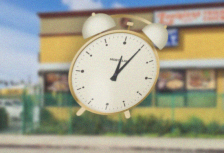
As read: 12h05
